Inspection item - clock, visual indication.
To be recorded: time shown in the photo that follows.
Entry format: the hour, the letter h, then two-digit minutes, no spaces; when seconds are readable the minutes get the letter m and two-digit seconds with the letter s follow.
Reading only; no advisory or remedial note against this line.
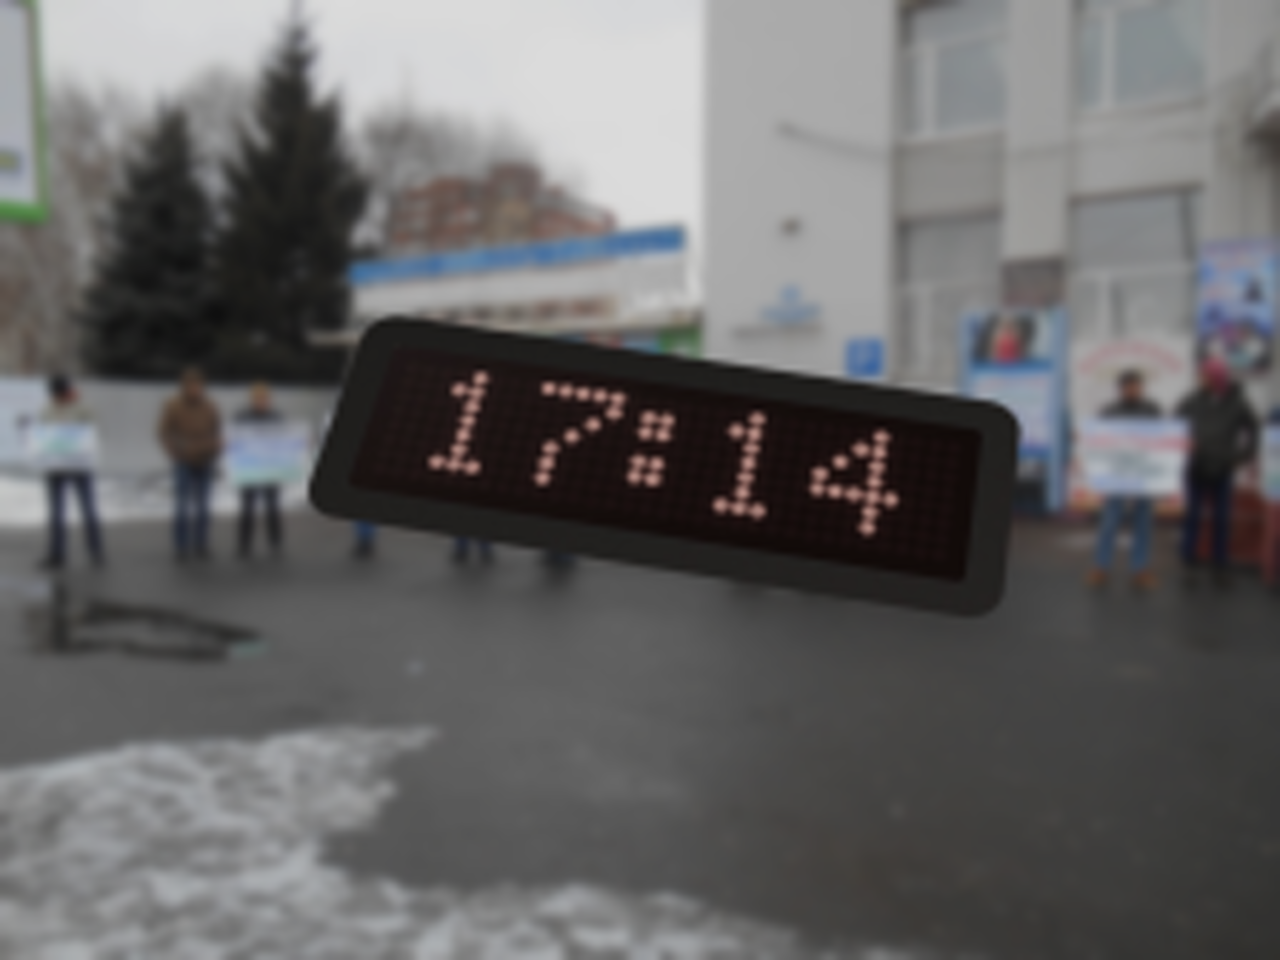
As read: 17h14
